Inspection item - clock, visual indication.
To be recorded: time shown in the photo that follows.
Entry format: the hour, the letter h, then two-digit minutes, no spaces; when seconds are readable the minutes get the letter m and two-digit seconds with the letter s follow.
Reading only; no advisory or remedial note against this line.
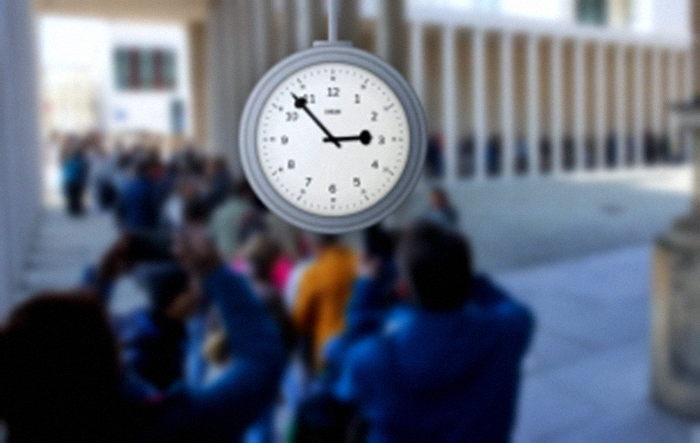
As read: 2h53
